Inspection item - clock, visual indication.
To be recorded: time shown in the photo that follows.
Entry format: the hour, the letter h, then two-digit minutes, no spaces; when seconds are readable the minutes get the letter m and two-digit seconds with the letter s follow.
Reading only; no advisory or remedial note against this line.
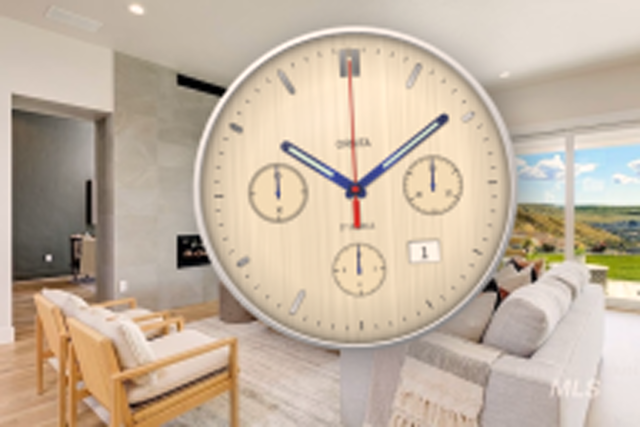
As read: 10h09
